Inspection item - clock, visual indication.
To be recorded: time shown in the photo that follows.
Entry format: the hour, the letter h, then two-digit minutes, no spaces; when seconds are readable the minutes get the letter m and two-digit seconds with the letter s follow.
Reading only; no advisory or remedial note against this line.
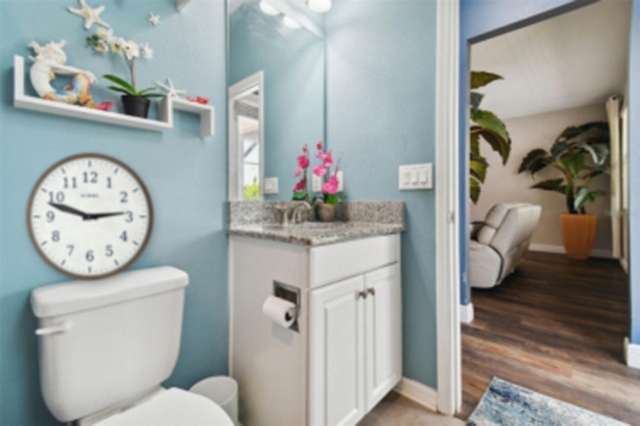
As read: 2h48
